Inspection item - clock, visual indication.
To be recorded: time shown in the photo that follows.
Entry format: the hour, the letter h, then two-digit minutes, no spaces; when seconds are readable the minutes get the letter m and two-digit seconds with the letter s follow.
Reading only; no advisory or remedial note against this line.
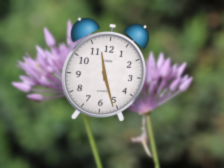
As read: 11h26
